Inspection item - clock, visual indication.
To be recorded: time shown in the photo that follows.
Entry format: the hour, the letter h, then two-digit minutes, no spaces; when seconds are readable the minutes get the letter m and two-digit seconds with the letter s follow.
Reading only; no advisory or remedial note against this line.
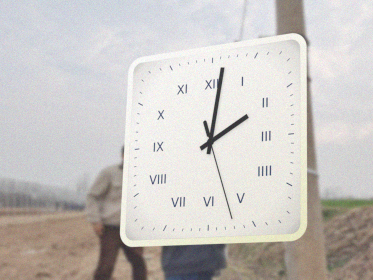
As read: 2h01m27s
